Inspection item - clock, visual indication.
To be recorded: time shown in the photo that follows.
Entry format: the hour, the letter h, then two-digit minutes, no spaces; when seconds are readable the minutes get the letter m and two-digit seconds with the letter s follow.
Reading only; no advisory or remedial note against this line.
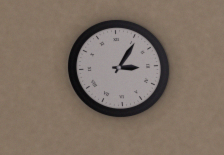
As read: 3h06
